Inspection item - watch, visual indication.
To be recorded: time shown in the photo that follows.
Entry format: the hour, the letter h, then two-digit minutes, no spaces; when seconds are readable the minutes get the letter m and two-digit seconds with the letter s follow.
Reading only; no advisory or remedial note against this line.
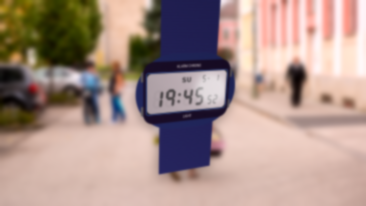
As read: 19h45
